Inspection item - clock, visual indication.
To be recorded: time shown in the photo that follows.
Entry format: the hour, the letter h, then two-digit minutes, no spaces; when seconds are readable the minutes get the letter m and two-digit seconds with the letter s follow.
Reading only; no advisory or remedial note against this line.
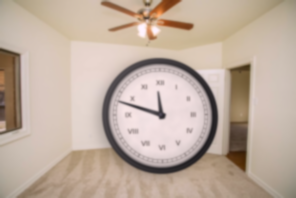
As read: 11h48
